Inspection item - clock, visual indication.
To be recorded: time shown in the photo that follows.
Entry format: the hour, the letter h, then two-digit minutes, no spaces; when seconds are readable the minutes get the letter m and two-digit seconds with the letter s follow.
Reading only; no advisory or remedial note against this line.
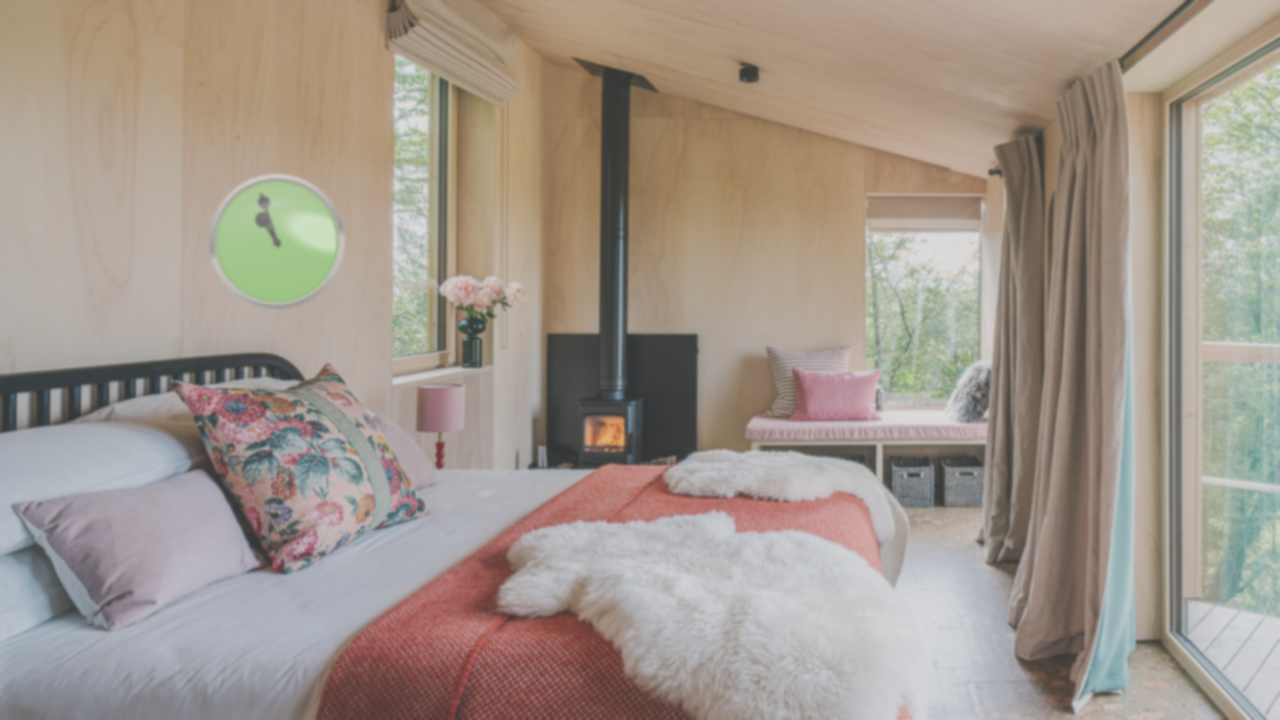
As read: 10h57
